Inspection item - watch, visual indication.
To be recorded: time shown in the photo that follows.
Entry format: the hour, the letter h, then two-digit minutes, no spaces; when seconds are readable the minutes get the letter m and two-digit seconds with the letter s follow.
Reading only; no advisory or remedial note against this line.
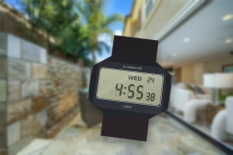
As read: 4h55m38s
